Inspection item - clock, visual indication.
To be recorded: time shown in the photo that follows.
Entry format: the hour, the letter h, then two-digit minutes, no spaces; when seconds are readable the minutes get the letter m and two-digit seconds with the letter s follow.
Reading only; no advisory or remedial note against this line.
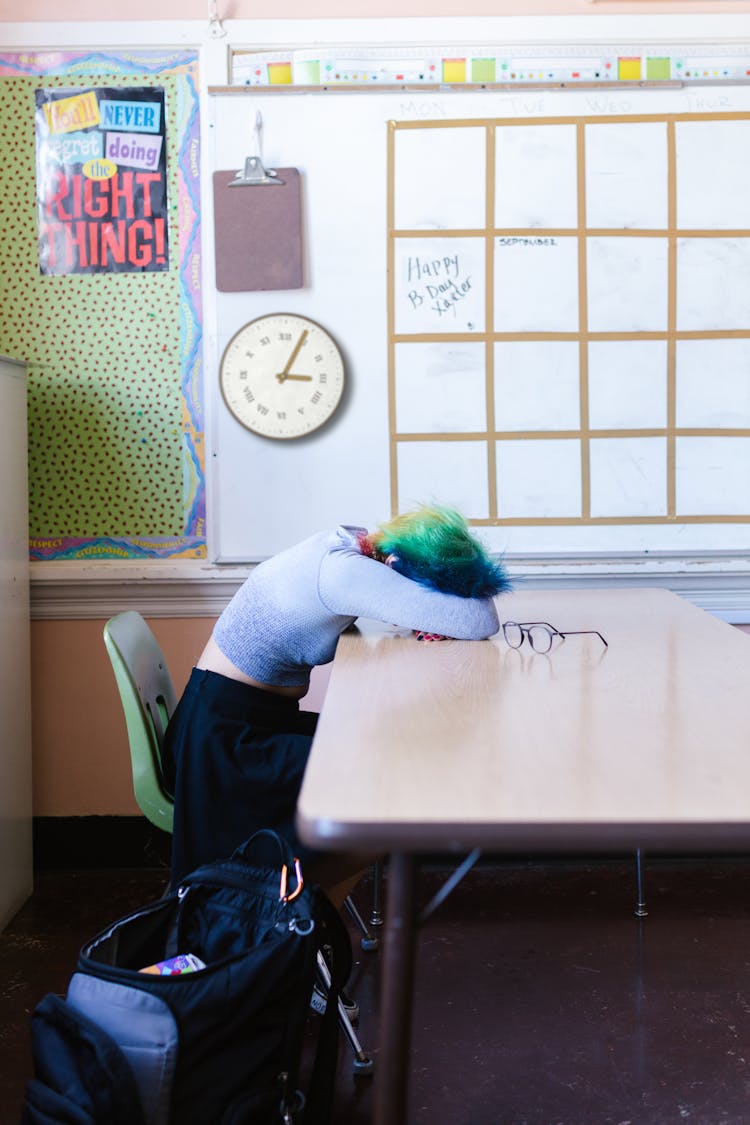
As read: 3h04
